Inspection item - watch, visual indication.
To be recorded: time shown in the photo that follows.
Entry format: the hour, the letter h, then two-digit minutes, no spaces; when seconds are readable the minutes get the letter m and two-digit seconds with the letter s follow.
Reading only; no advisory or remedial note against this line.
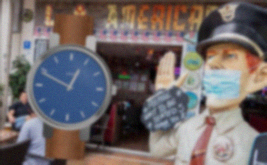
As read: 12h49
